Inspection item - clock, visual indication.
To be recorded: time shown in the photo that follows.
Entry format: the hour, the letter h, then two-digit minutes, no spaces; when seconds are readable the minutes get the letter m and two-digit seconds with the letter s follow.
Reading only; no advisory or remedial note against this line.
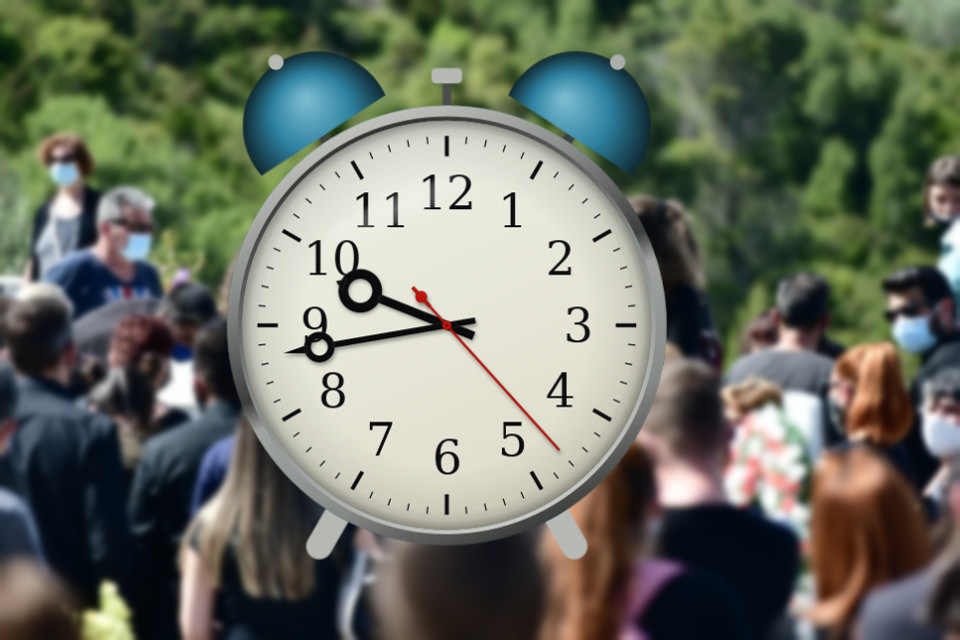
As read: 9h43m23s
